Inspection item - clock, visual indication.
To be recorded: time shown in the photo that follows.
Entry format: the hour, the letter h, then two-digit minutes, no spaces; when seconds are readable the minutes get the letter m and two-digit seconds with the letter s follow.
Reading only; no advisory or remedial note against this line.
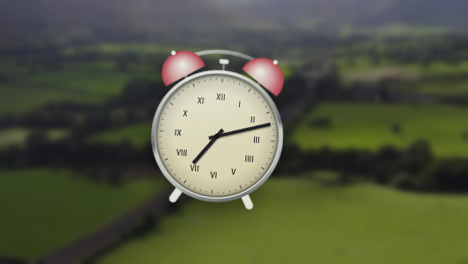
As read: 7h12
